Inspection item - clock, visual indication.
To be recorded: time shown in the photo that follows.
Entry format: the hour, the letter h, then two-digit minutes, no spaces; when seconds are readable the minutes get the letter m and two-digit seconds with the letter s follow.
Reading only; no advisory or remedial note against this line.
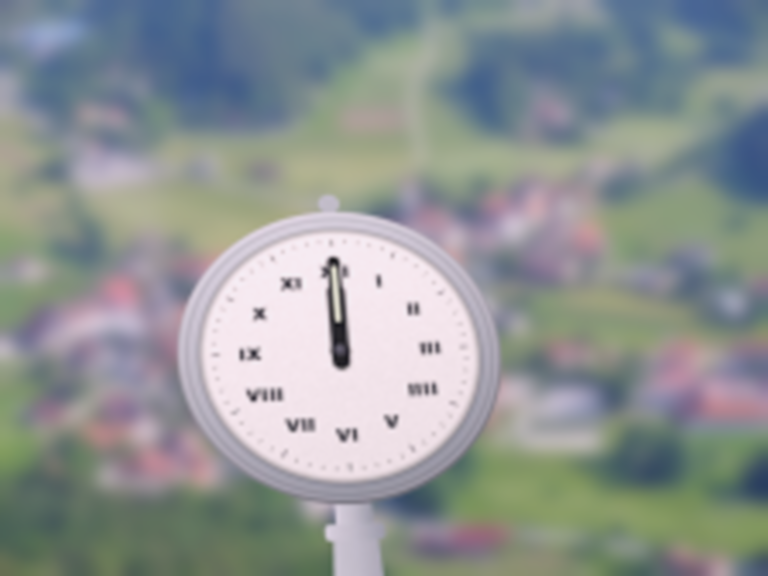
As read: 12h00
